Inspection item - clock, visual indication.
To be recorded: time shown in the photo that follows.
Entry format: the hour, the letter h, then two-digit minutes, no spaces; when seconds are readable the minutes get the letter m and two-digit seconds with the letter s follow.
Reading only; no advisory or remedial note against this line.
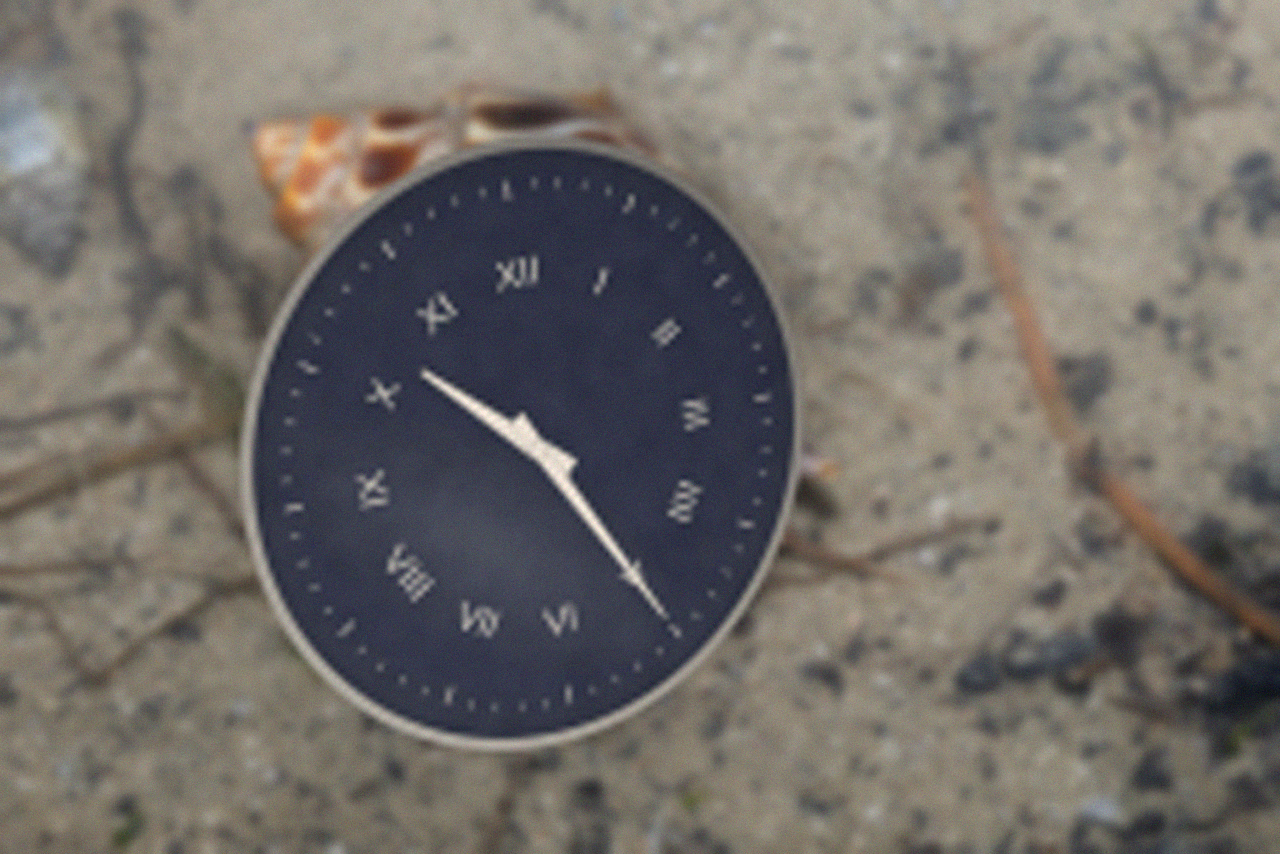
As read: 10h25
